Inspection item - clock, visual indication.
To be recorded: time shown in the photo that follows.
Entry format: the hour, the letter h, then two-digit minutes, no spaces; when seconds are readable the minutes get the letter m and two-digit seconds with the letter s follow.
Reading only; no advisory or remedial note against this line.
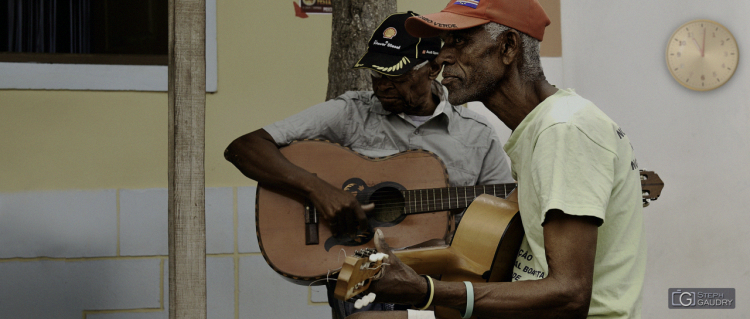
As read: 11h01
